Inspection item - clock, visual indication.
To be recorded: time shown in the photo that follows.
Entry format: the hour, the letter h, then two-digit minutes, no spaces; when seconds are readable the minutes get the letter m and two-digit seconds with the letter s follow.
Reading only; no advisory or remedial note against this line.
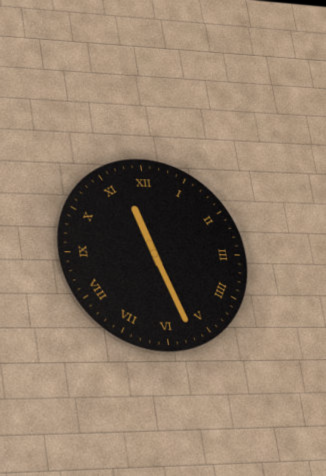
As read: 11h27
